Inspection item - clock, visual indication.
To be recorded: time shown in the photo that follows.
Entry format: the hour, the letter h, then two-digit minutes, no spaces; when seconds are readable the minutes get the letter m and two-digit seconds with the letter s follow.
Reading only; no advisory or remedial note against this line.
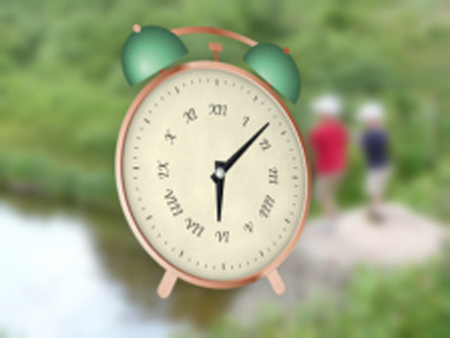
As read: 6h08
